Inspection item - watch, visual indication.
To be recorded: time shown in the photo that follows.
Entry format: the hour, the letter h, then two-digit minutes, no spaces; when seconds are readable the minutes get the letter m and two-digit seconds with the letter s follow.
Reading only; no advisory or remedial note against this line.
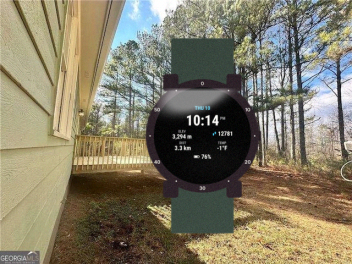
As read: 10h14
